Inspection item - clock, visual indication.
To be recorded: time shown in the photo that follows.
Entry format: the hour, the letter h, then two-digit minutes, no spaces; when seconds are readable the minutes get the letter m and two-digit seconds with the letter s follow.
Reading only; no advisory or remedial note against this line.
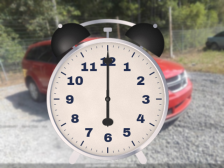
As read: 6h00
